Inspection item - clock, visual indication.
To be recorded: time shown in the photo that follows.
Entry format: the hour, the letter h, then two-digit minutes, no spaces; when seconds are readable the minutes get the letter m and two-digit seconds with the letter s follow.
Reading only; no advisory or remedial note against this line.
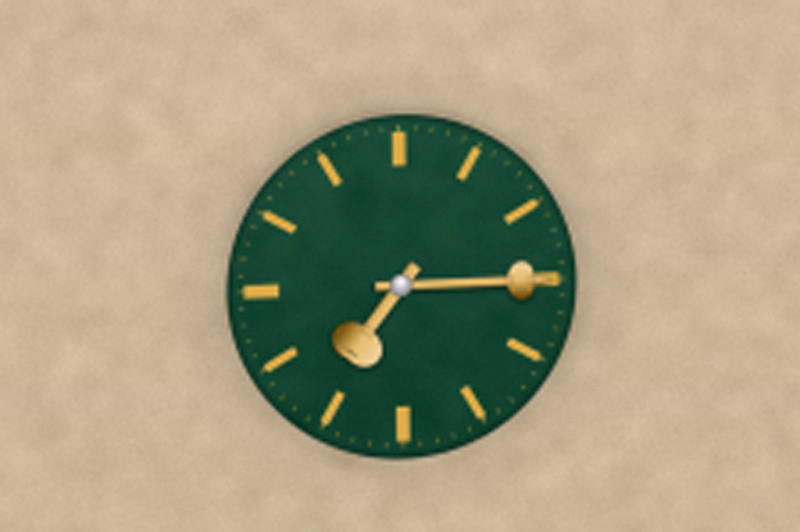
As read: 7h15
